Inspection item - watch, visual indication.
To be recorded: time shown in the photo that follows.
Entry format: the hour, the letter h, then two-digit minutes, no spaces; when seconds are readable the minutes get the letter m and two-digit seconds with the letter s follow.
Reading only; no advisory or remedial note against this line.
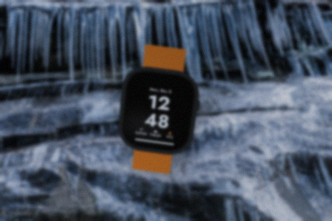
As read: 12h48
